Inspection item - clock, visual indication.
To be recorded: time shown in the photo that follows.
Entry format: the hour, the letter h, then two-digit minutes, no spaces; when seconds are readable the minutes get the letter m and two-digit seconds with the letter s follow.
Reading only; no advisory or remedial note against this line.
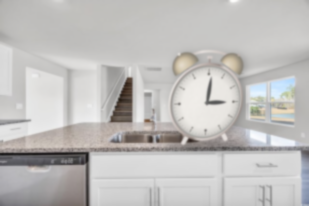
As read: 3h01
